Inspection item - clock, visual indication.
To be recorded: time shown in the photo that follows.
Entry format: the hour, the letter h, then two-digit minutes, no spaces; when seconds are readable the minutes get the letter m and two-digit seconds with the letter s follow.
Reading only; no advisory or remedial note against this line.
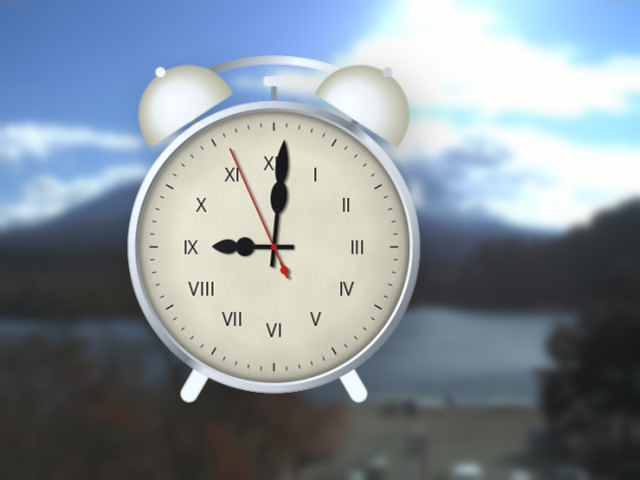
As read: 9h00m56s
